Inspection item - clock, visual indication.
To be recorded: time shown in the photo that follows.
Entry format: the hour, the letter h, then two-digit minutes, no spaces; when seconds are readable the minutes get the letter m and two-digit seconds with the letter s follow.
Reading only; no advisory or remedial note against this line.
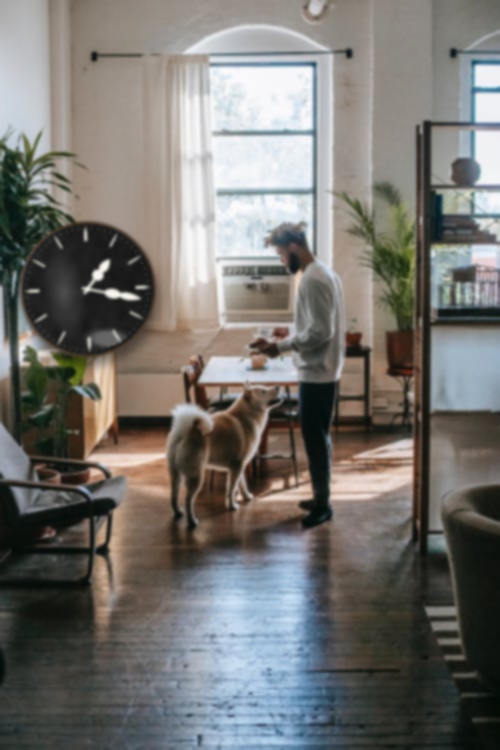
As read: 1h17
